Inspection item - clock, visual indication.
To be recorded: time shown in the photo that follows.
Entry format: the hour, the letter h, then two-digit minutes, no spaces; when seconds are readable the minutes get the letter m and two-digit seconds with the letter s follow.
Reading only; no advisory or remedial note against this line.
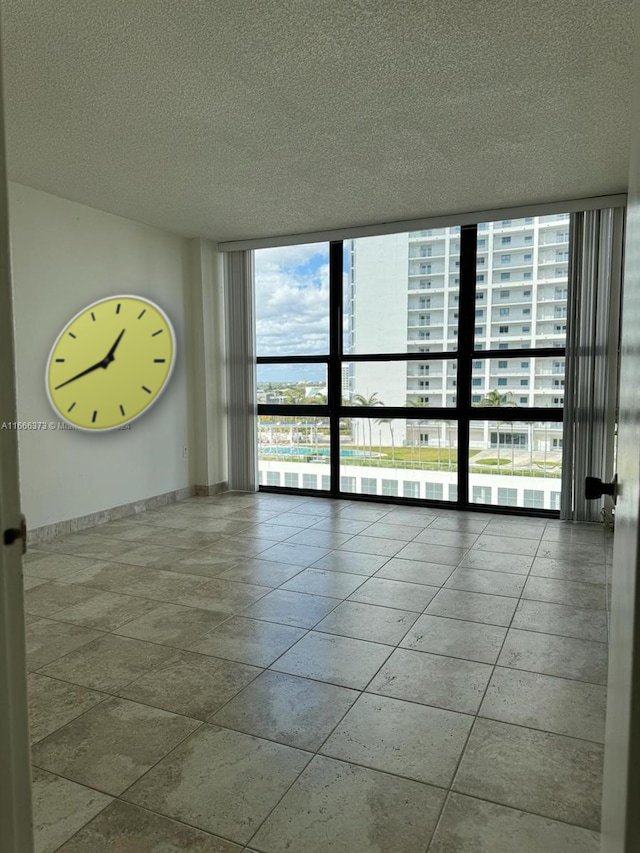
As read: 12h40
